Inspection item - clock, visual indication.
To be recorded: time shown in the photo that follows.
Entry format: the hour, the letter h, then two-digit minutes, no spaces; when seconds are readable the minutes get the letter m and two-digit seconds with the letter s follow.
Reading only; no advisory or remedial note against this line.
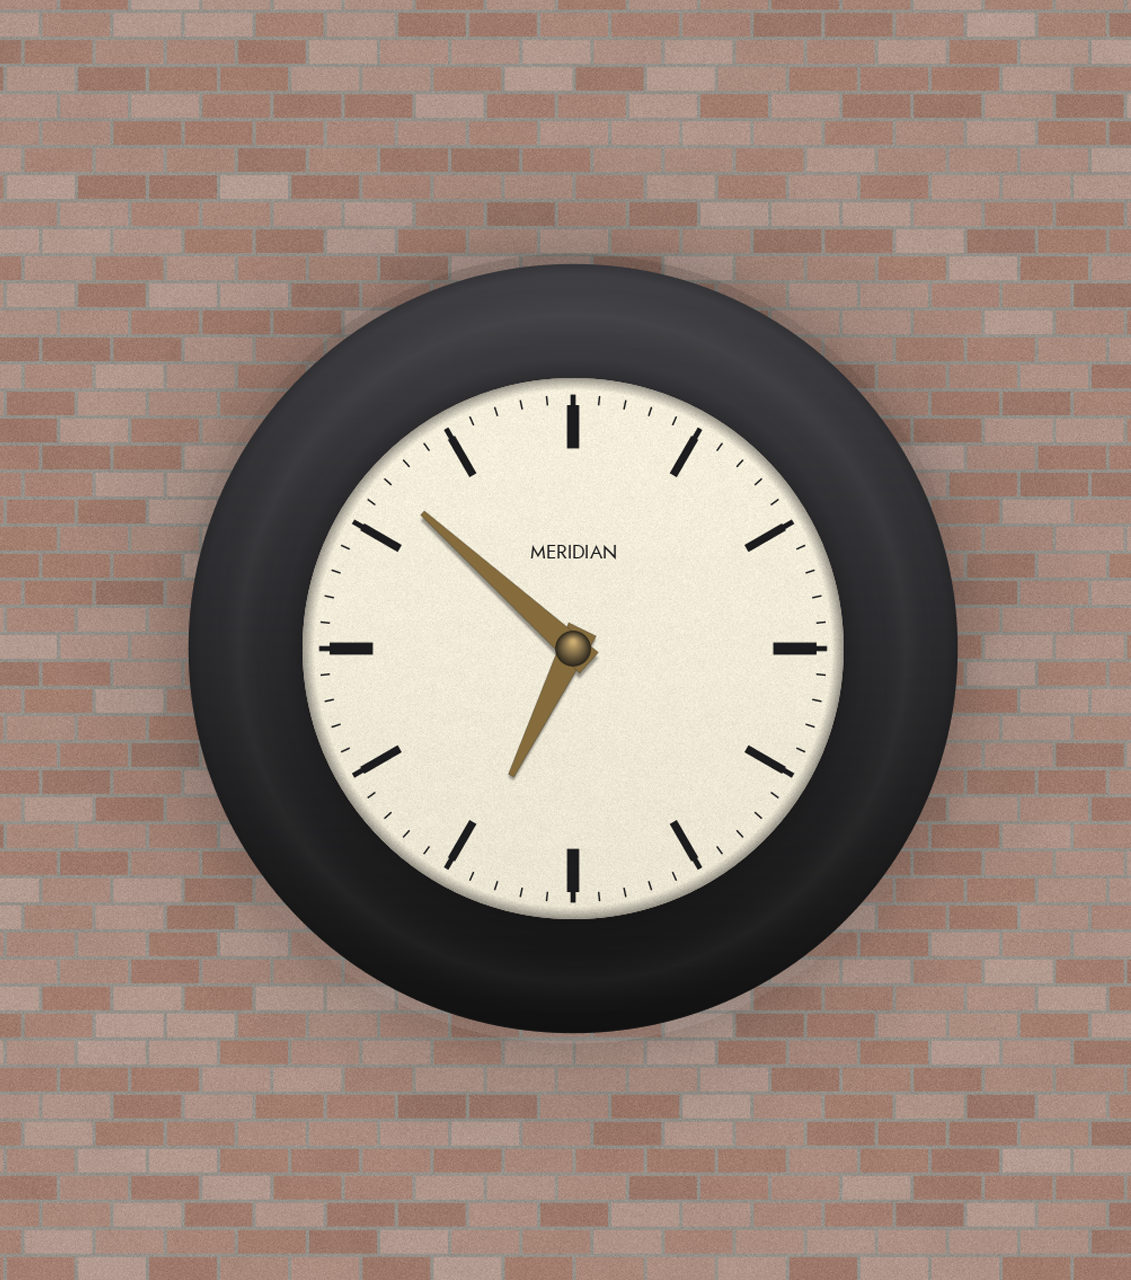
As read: 6h52
